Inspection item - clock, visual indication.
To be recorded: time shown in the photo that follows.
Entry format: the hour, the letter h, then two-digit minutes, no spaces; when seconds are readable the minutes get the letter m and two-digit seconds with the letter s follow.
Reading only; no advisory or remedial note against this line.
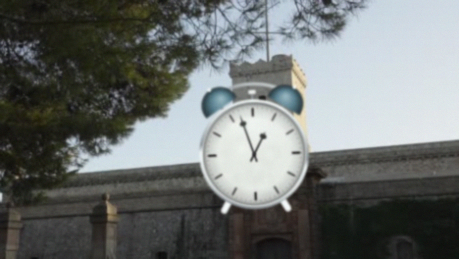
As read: 12h57
